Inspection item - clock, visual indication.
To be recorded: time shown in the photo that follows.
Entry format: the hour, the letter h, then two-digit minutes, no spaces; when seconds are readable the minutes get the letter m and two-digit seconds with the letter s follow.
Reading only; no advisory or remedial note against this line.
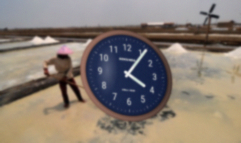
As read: 4h06
